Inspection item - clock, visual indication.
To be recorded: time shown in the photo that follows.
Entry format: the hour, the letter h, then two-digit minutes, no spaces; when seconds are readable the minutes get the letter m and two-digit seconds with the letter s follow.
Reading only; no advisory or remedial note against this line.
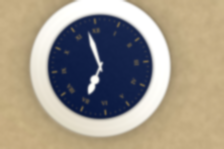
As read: 6h58
